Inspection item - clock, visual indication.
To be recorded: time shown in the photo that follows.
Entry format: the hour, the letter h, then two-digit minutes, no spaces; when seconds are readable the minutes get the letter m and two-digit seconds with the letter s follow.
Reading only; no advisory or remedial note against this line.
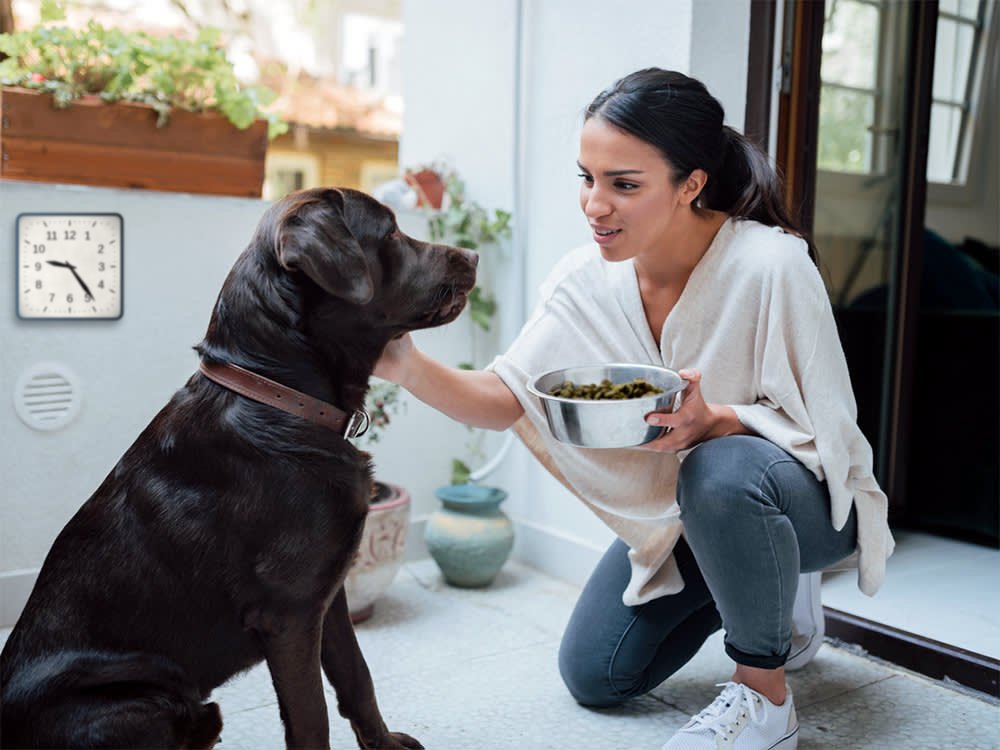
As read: 9h24
